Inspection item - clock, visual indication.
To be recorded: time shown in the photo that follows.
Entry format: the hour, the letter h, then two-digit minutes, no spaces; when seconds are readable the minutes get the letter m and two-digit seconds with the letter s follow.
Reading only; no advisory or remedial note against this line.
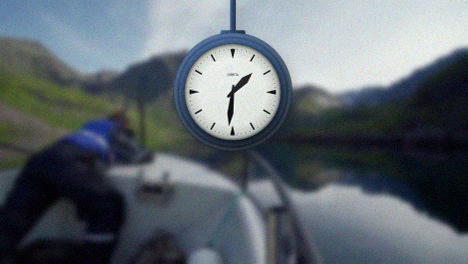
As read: 1h31
